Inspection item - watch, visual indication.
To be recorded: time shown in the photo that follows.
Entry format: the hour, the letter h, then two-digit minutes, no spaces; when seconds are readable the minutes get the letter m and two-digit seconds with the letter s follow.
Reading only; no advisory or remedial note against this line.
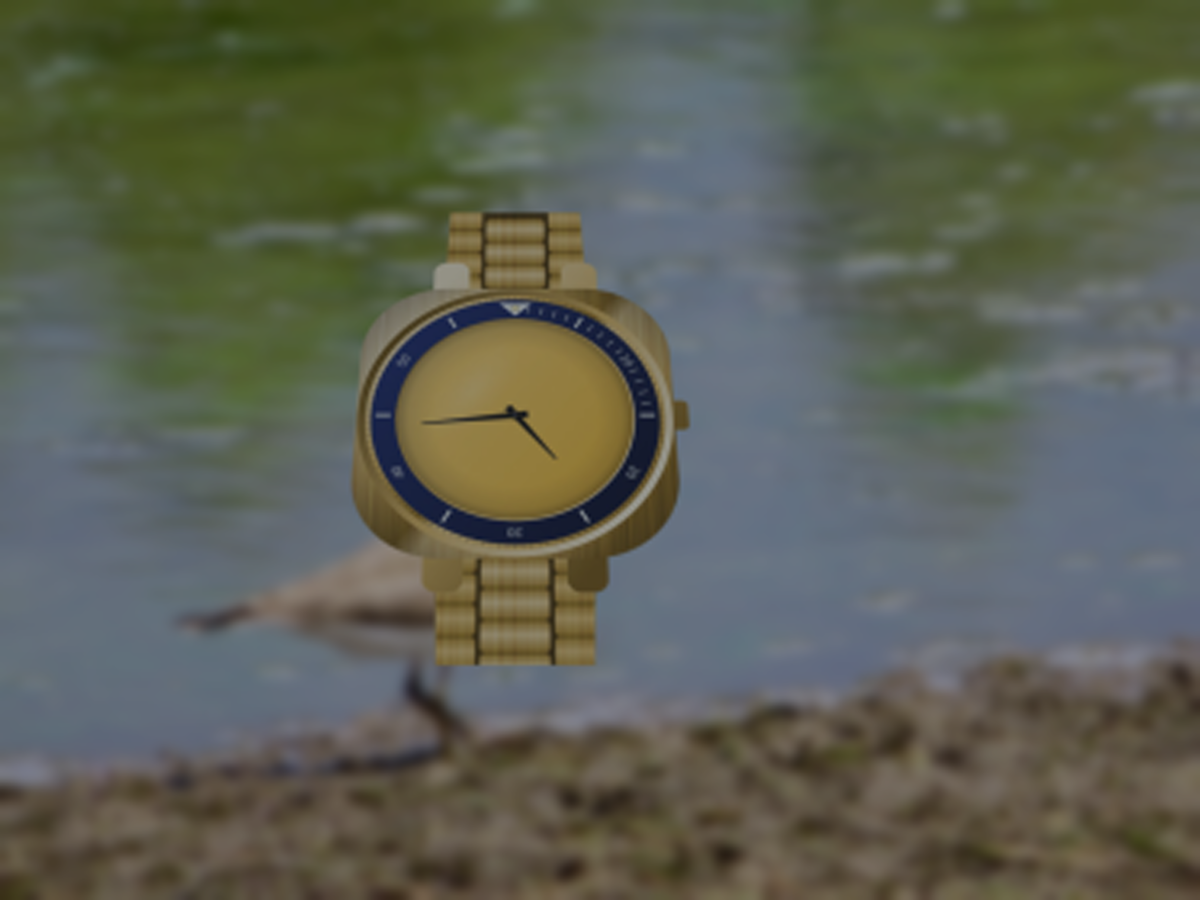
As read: 4h44
